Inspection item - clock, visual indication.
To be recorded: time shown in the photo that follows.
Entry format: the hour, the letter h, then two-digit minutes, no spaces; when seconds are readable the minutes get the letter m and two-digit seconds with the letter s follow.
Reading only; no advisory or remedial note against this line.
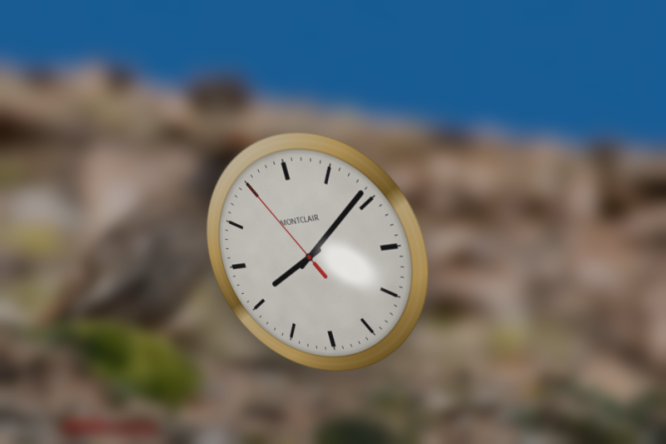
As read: 8h08m55s
